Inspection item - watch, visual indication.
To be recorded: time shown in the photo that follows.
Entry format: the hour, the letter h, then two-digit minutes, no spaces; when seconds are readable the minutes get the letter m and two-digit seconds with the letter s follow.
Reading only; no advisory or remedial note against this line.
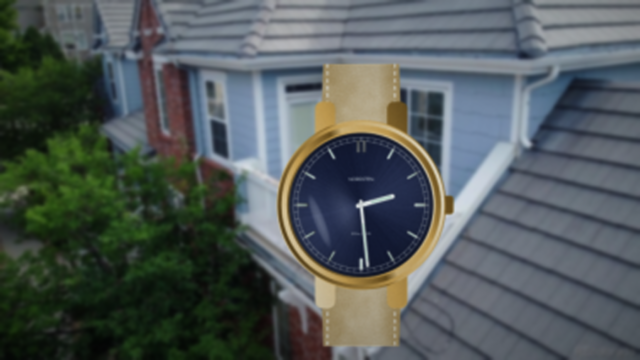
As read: 2h29
